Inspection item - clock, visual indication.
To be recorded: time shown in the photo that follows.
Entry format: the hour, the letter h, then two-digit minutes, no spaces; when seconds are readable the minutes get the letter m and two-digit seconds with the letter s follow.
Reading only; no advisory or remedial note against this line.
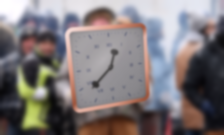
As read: 12h38
